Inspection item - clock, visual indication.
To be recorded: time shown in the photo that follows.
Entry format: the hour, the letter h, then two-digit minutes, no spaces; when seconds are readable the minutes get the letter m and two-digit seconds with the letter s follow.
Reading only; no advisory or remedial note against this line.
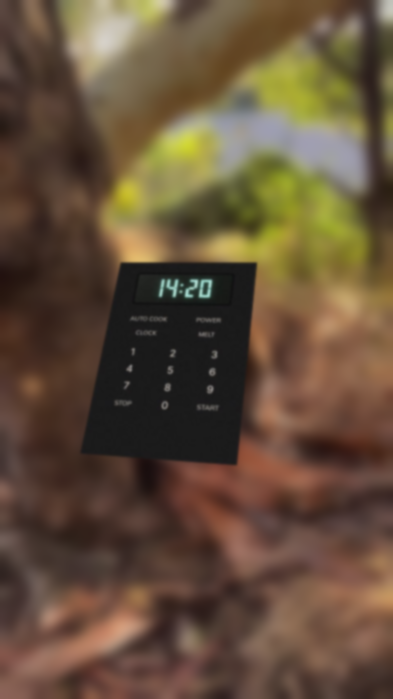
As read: 14h20
